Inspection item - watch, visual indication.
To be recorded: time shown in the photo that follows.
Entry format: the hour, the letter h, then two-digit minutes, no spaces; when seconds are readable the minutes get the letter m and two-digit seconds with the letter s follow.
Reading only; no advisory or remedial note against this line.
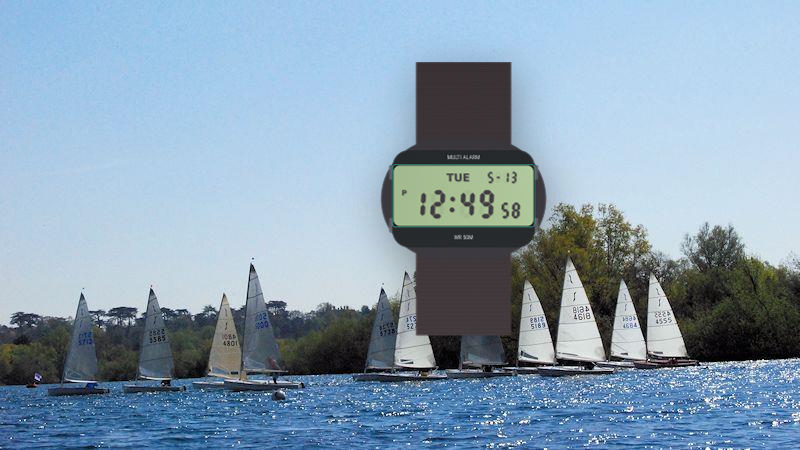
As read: 12h49m58s
